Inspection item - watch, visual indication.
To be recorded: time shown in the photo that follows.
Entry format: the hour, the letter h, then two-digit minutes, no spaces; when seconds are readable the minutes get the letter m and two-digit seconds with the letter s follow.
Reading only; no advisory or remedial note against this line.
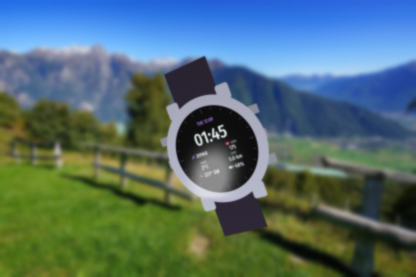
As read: 1h45
